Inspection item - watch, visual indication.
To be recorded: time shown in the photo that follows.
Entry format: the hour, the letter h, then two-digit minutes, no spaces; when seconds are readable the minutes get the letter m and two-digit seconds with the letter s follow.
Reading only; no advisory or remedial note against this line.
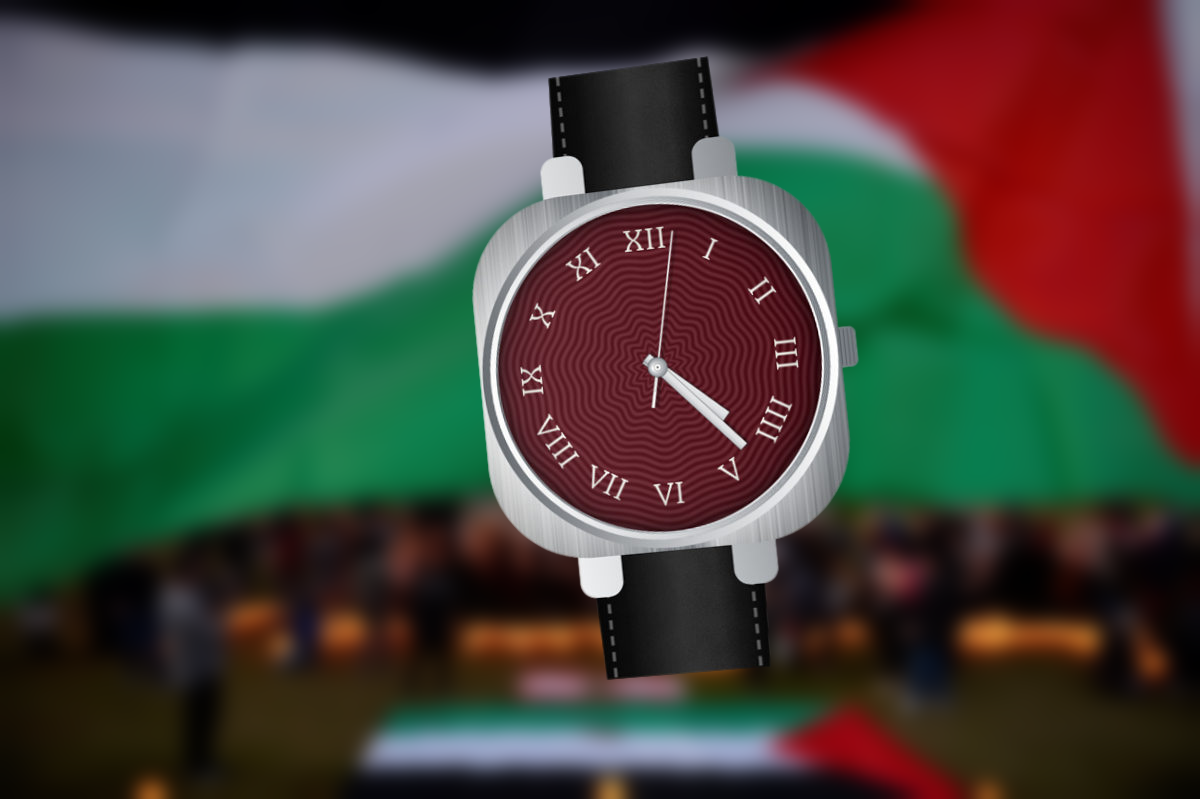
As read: 4h23m02s
